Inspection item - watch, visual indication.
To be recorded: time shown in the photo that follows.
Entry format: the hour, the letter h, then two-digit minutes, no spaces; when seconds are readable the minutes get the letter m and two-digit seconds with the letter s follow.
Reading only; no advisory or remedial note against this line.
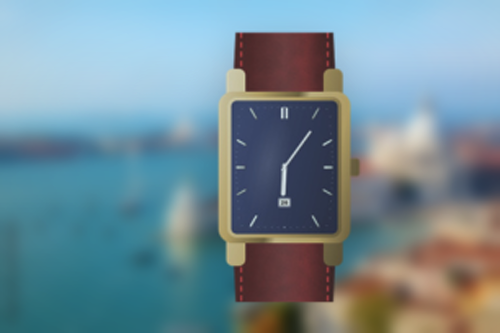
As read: 6h06
